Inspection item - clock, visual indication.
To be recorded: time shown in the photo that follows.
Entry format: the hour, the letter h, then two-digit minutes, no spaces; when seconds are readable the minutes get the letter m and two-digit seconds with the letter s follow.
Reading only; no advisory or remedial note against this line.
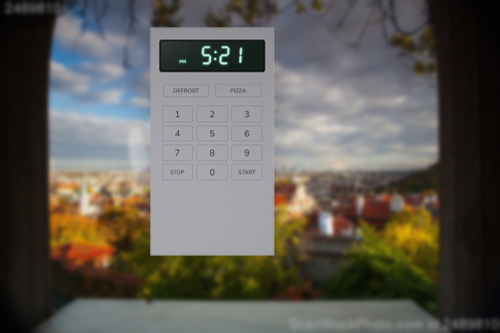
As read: 5h21
